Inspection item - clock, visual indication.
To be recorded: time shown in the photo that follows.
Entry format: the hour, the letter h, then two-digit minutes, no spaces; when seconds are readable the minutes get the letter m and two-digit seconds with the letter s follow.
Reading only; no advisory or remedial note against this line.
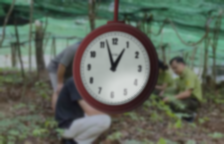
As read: 12h57
